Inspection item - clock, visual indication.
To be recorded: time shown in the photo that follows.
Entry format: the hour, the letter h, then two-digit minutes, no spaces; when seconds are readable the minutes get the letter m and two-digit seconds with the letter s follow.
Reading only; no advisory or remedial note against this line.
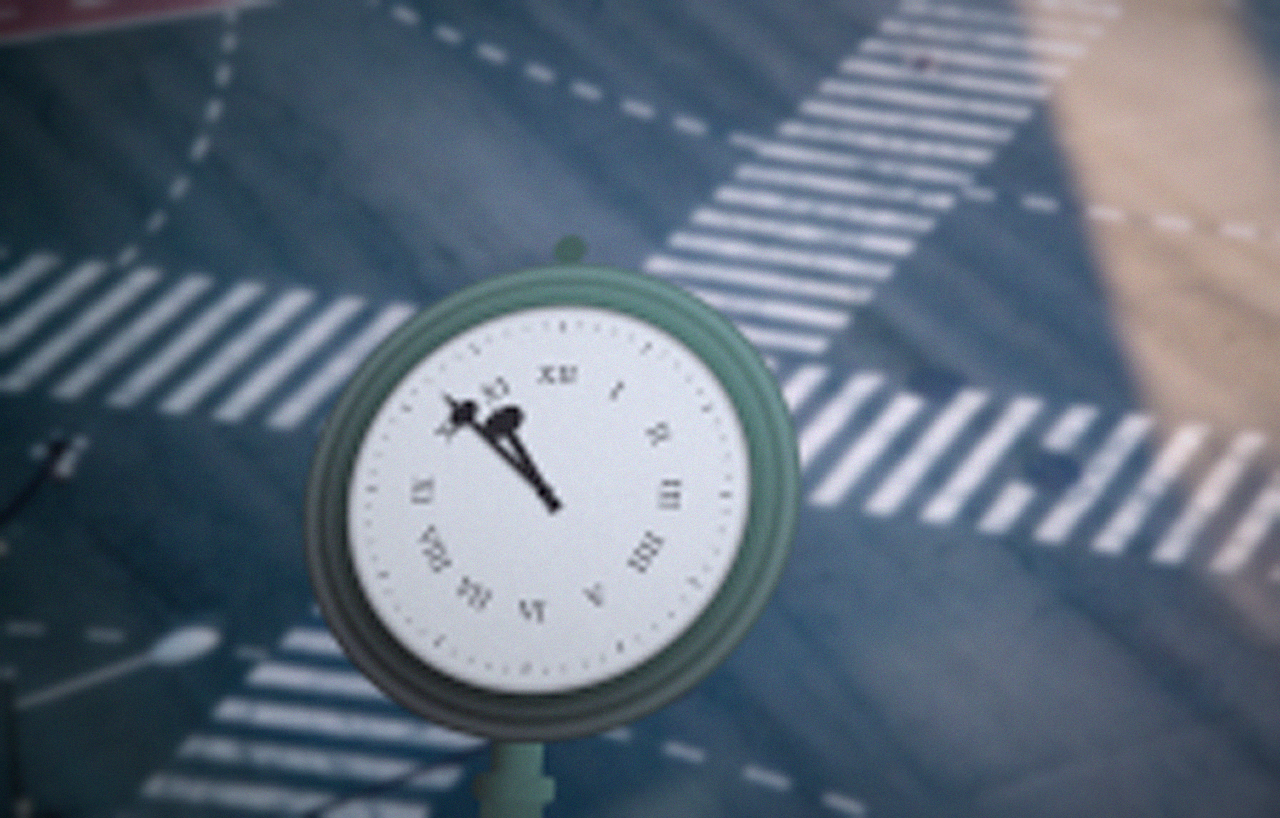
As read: 10h52
